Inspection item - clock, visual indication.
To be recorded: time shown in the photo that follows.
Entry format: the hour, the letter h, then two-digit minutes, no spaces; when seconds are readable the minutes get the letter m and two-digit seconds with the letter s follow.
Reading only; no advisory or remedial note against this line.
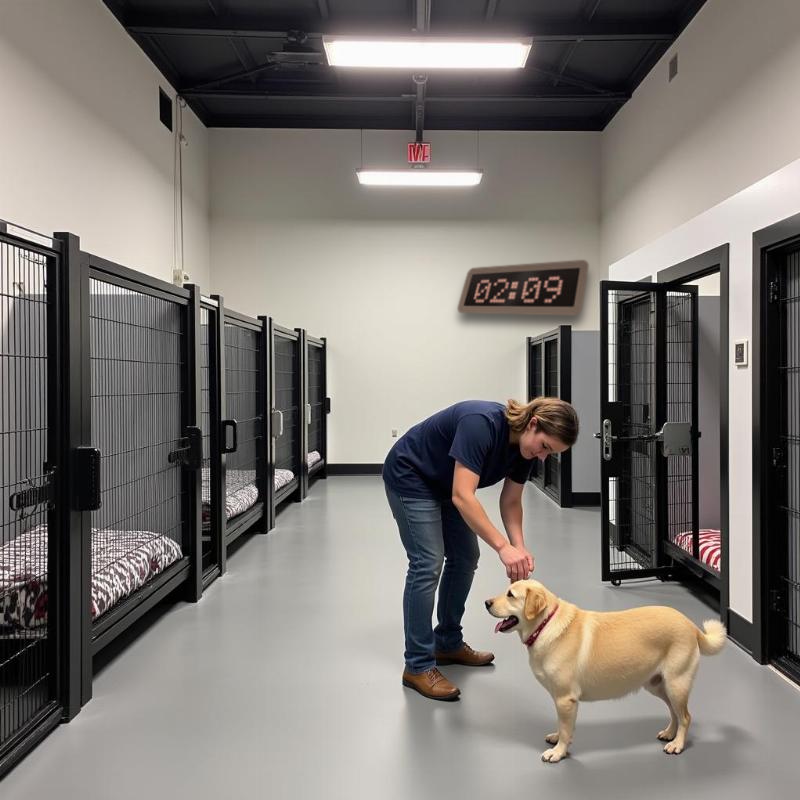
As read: 2h09
